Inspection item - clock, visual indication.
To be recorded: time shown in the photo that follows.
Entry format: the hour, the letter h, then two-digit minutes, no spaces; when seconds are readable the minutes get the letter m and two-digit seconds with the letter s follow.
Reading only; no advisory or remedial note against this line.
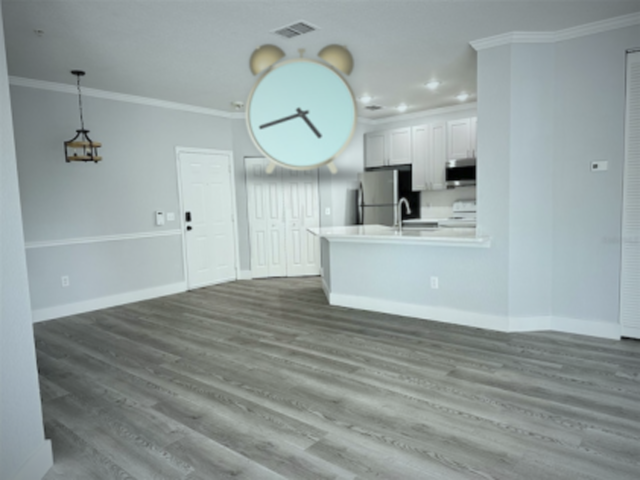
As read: 4h42
